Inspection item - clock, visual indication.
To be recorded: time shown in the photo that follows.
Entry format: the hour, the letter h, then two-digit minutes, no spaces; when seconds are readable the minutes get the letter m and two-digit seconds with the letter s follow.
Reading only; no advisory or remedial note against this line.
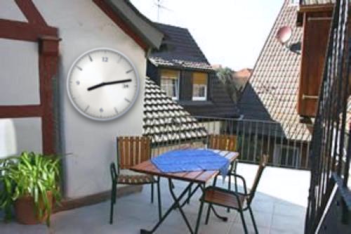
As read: 8h13
